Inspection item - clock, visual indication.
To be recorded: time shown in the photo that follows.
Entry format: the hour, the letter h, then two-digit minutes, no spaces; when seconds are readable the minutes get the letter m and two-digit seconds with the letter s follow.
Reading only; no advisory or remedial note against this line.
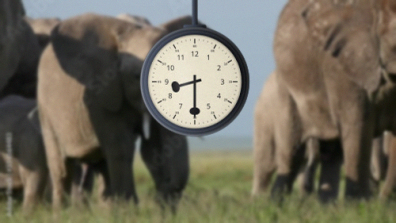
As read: 8h30
